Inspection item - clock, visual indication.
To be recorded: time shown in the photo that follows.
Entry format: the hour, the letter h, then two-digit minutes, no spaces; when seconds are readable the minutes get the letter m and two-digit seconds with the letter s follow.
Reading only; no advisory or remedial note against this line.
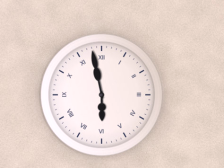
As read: 5h58
